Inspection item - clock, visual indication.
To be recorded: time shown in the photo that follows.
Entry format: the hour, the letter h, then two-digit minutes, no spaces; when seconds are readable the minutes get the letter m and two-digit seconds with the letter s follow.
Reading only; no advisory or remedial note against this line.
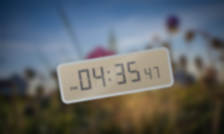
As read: 4h35m47s
